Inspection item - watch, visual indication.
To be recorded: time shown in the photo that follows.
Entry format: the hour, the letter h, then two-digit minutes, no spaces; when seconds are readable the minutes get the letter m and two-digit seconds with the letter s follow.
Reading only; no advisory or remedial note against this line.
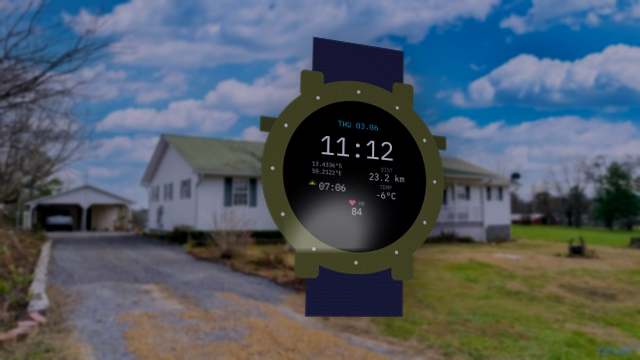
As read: 11h12
